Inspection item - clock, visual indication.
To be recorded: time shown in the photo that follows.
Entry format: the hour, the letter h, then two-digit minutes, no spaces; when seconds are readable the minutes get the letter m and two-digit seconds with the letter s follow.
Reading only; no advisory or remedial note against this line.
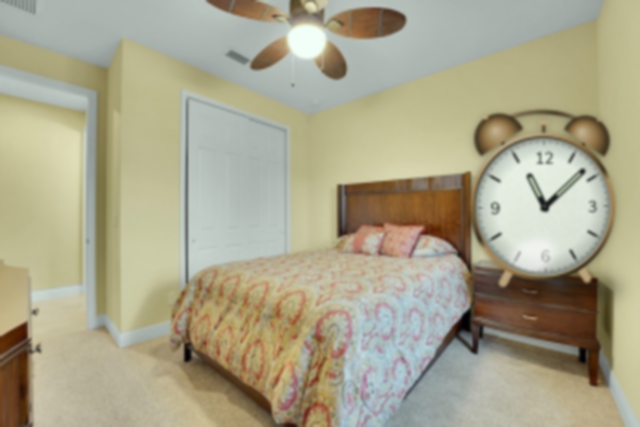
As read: 11h08
